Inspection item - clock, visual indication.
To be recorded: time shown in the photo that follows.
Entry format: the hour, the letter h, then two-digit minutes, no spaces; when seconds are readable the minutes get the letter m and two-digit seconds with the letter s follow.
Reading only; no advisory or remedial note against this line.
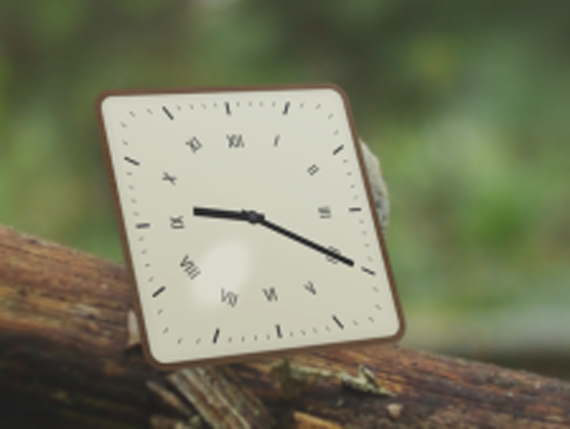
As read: 9h20
